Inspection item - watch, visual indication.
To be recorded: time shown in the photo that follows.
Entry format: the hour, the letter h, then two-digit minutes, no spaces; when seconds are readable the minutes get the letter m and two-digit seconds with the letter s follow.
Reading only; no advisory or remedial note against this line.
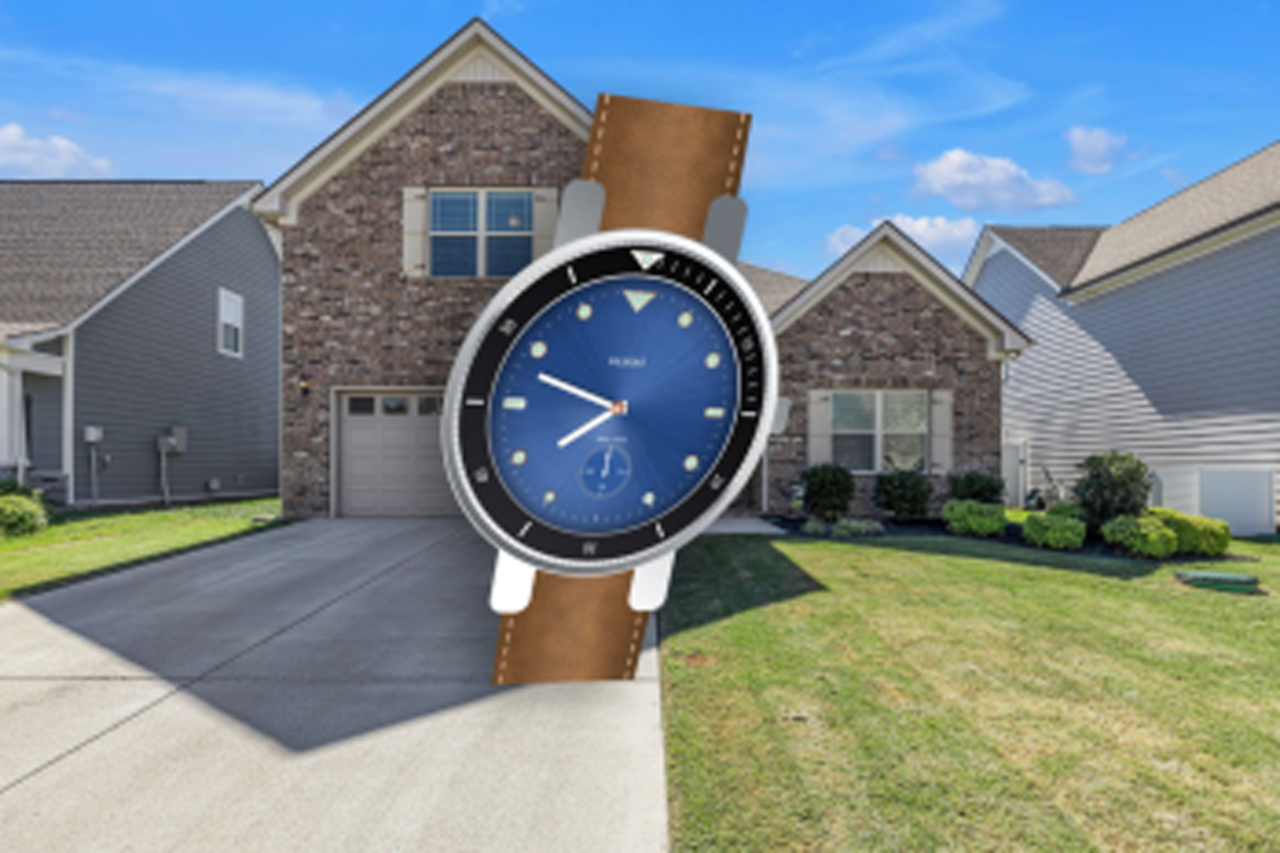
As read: 7h48
